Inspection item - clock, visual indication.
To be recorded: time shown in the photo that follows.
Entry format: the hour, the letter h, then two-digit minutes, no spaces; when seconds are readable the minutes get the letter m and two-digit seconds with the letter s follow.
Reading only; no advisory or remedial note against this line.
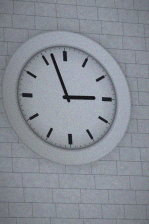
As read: 2h57
